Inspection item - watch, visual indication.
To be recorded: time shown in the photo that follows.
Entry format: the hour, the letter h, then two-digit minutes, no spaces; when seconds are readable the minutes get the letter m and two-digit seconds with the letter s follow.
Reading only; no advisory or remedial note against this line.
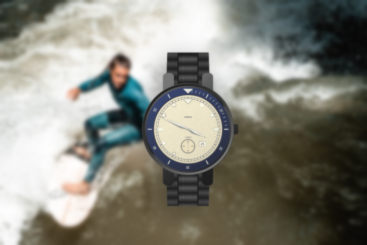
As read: 3h49
